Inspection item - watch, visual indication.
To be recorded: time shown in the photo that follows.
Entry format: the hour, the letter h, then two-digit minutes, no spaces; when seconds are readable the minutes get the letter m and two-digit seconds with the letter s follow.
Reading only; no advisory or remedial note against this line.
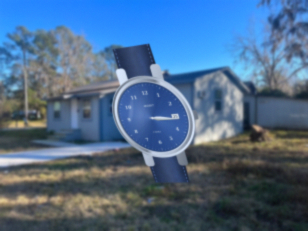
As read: 3h16
